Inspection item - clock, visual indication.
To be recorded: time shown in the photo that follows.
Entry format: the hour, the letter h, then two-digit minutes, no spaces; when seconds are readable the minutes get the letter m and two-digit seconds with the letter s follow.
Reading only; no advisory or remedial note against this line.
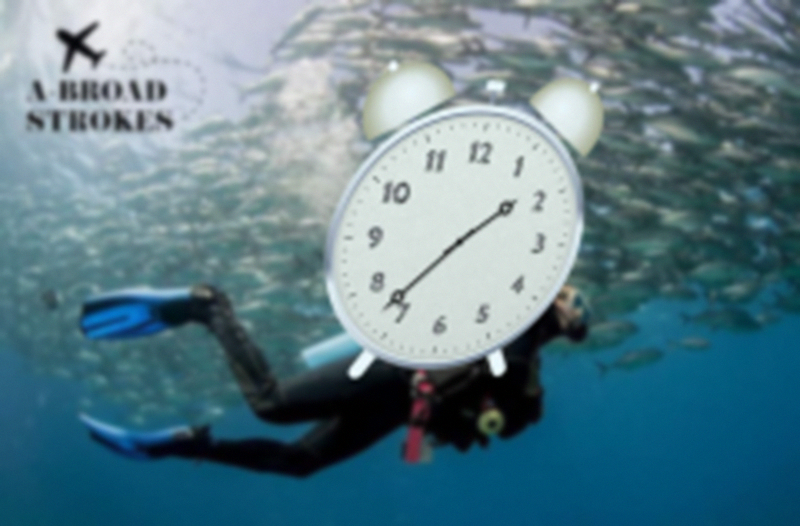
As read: 1h37
